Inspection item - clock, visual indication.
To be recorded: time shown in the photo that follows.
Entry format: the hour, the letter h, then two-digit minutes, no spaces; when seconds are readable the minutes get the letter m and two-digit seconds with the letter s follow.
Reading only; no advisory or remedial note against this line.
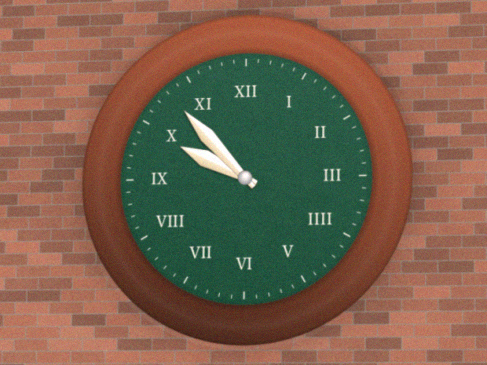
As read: 9h53
